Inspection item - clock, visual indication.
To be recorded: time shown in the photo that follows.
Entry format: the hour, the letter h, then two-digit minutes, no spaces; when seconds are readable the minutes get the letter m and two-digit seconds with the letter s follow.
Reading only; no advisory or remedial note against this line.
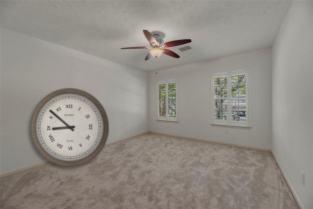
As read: 8h52
